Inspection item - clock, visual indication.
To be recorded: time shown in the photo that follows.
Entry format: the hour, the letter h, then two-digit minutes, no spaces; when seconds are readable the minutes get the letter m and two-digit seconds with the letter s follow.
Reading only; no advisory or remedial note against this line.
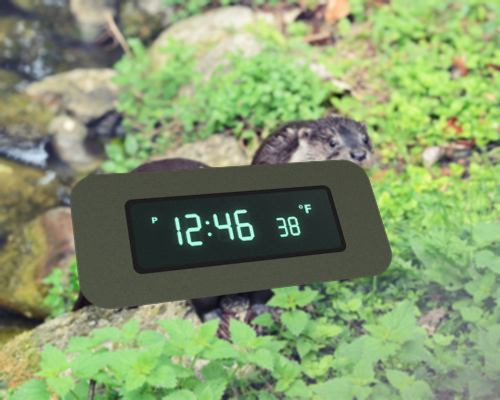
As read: 12h46
